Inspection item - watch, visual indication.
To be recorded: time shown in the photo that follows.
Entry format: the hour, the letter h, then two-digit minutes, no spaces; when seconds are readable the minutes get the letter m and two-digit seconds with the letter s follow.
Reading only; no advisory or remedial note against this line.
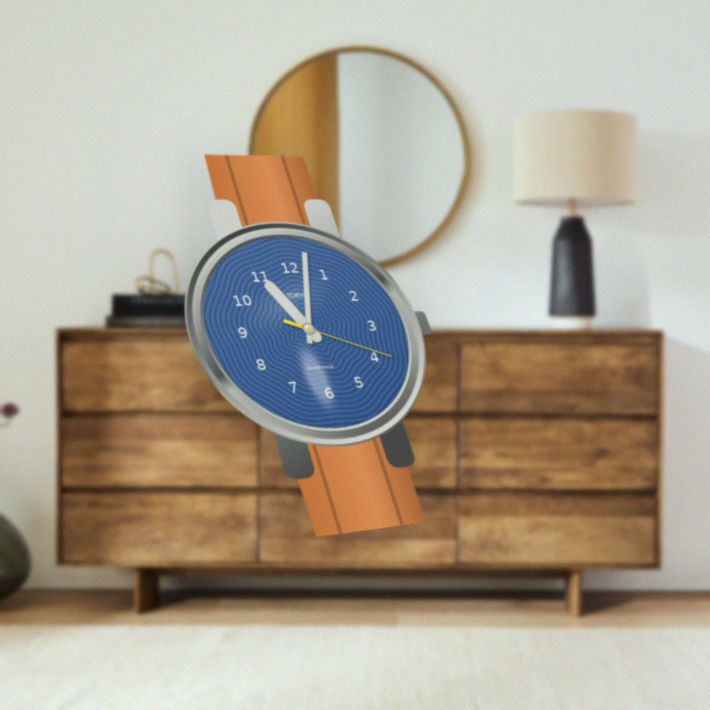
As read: 11h02m19s
